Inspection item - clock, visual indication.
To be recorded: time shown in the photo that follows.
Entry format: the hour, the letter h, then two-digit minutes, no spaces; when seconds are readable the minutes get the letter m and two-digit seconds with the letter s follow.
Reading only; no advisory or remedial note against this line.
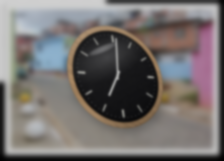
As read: 7h01
